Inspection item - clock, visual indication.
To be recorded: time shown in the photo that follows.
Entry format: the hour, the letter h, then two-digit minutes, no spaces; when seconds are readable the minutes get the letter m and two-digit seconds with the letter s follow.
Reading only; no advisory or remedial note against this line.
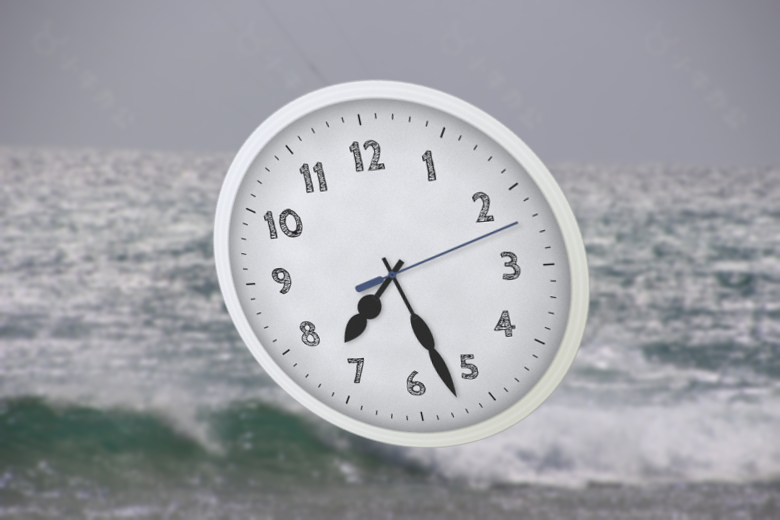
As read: 7h27m12s
